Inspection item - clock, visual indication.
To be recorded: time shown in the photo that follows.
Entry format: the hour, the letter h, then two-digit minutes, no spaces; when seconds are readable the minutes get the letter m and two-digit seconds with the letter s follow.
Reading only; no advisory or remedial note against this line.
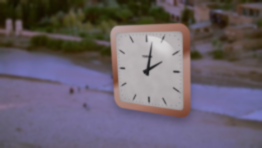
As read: 2h02
